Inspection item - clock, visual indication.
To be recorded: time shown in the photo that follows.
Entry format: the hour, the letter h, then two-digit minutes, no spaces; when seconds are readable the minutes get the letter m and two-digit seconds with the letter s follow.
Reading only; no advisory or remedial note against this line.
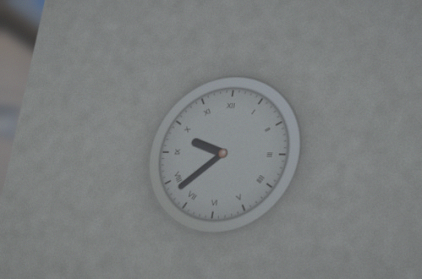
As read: 9h38
